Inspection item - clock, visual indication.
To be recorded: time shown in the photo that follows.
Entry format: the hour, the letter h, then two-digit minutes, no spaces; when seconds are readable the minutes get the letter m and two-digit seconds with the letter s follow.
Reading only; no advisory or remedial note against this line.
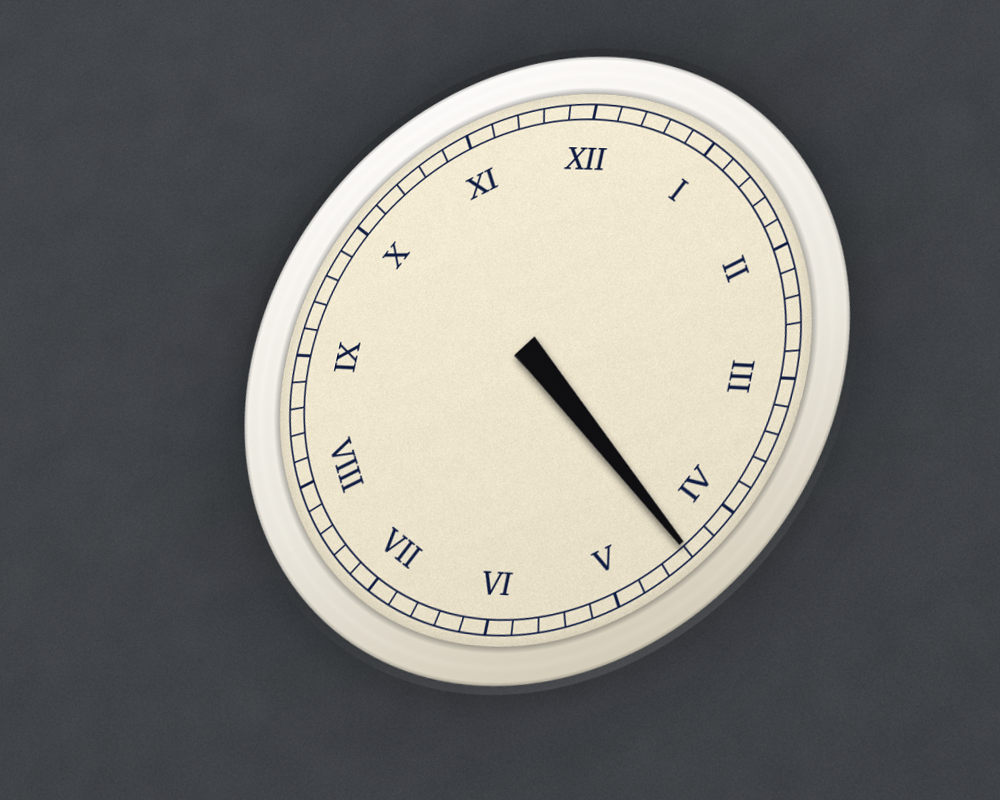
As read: 4h22
